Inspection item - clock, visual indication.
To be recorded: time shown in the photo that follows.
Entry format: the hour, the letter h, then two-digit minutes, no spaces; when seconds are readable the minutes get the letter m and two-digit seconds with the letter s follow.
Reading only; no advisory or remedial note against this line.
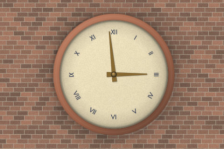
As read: 2h59
